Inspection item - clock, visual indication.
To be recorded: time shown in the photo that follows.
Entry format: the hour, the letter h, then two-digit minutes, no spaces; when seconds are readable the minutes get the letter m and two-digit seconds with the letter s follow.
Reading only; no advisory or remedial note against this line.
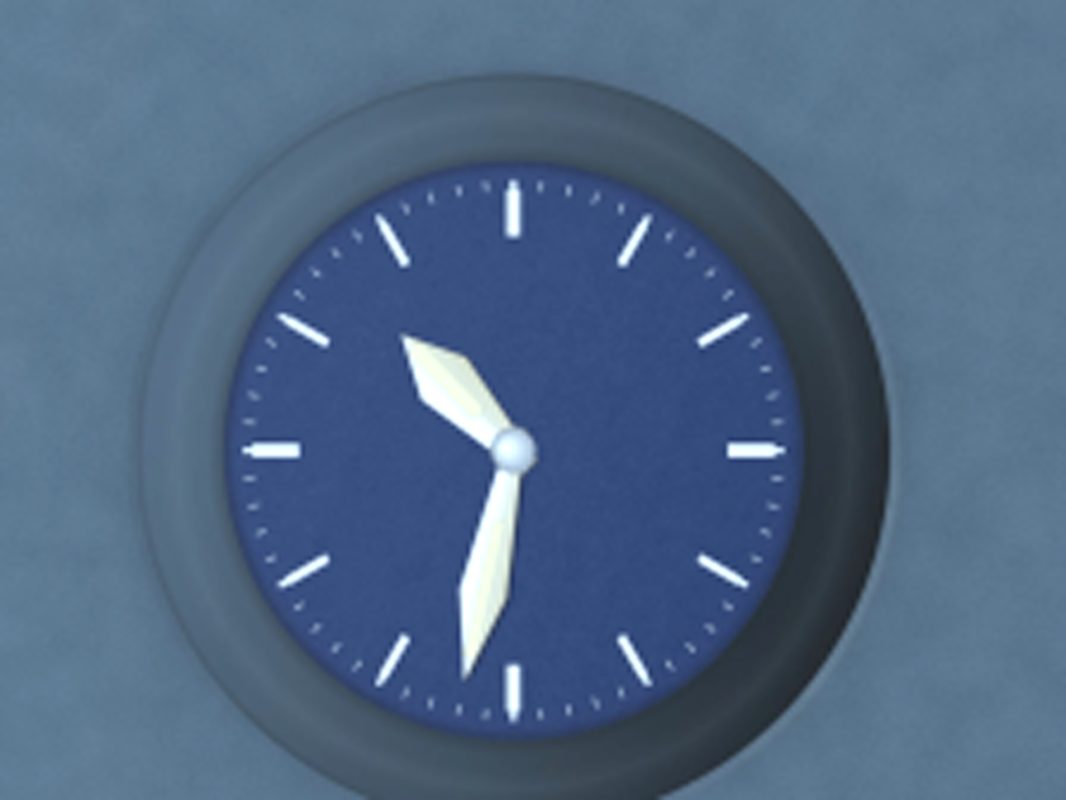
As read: 10h32
